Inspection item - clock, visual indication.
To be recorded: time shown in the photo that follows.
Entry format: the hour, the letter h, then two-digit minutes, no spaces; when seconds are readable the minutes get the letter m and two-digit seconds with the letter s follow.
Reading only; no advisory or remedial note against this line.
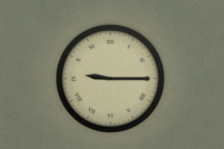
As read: 9h15
